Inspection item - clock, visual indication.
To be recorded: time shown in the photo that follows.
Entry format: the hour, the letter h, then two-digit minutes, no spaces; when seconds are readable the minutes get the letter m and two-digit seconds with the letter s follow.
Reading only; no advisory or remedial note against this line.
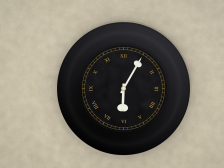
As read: 6h05
